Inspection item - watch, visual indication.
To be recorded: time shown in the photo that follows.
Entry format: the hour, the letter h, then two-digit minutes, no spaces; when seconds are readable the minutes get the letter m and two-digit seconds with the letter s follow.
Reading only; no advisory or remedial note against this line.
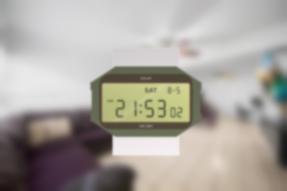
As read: 21h53
